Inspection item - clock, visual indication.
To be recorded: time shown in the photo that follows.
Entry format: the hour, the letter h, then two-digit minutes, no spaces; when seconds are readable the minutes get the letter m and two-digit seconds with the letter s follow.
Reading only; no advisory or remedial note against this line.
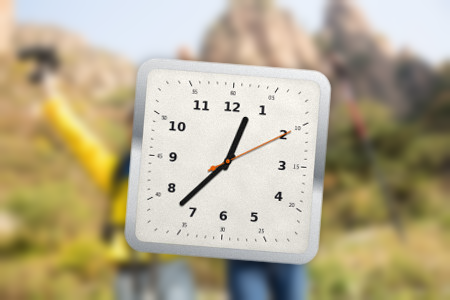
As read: 12h37m10s
